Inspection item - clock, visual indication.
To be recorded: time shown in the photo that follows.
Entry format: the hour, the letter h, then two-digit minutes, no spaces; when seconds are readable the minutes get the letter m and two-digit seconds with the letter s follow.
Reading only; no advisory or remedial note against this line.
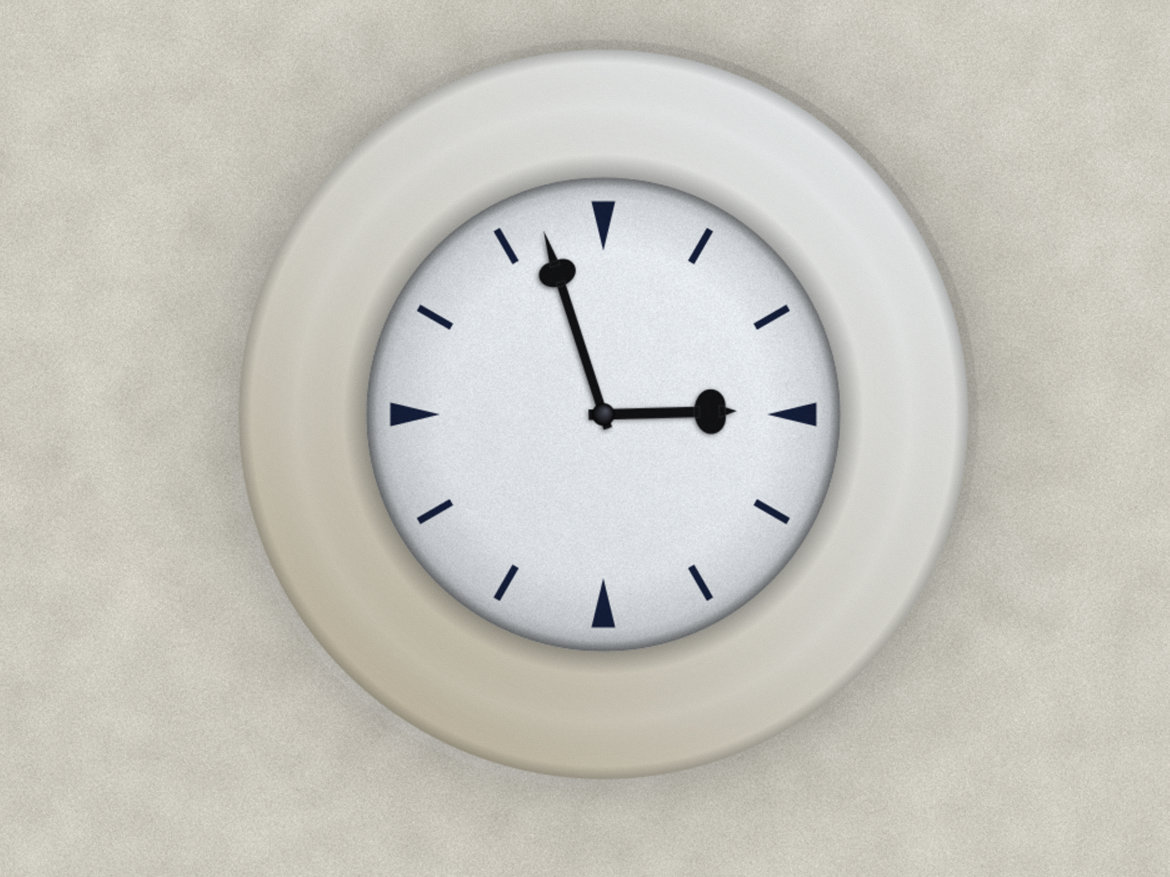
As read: 2h57
